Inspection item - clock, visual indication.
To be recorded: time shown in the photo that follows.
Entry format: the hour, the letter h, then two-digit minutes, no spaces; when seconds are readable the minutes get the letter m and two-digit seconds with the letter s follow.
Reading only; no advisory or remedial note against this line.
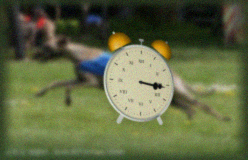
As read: 3h16
